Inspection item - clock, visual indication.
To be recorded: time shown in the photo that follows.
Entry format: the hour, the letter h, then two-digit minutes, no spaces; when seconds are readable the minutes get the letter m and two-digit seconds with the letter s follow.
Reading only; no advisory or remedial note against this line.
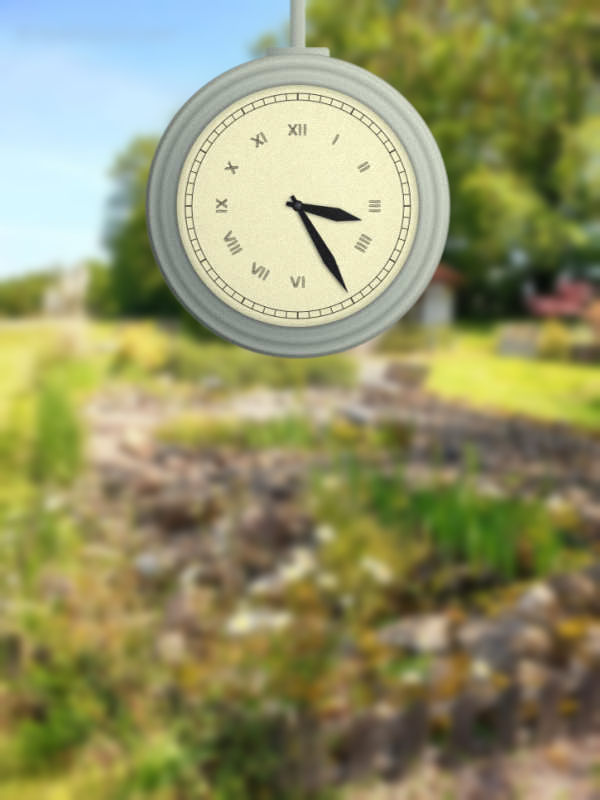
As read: 3h25
